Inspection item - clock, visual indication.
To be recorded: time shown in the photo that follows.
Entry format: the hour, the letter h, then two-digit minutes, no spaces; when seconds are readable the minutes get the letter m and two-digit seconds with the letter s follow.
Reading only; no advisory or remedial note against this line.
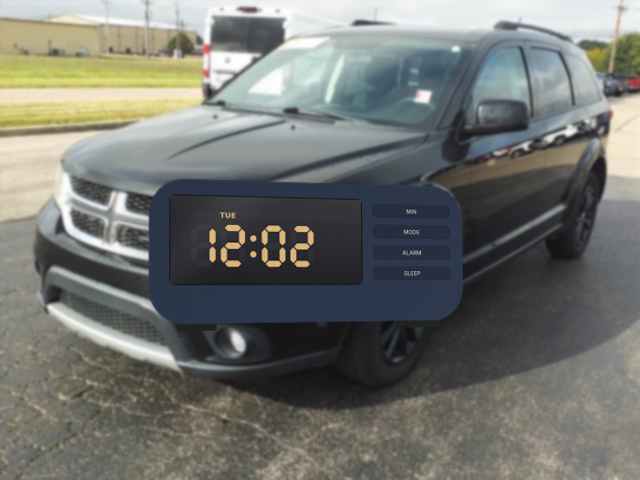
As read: 12h02
